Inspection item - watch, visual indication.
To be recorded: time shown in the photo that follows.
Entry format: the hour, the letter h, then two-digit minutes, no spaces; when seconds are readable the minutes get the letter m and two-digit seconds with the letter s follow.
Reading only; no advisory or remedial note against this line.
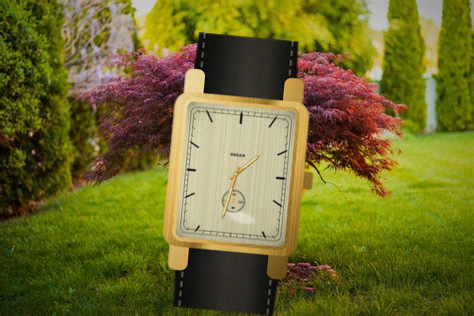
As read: 1h32
